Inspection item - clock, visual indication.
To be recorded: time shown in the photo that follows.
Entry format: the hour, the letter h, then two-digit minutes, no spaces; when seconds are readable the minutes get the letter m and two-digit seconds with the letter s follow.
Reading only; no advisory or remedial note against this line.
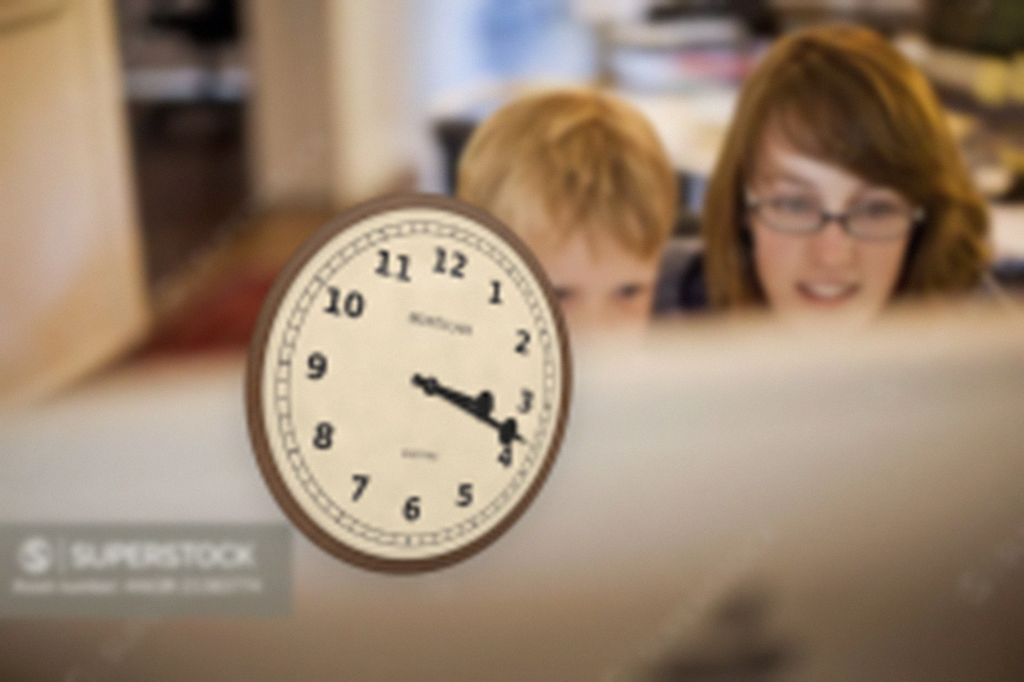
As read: 3h18
